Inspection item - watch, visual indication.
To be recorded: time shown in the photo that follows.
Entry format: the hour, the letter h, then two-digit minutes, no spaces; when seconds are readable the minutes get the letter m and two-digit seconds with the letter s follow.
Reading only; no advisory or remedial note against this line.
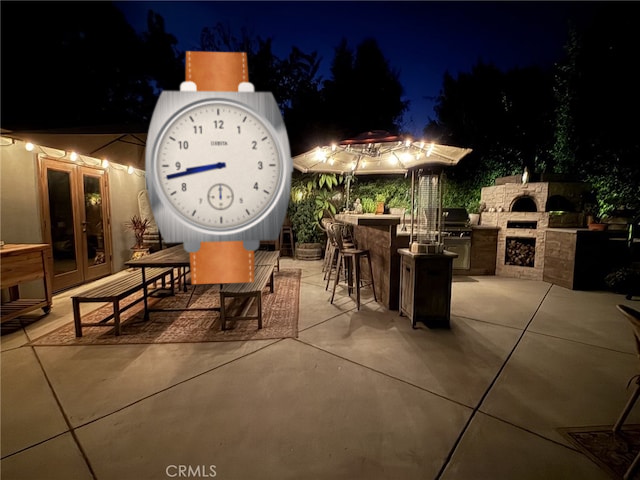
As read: 8h43
